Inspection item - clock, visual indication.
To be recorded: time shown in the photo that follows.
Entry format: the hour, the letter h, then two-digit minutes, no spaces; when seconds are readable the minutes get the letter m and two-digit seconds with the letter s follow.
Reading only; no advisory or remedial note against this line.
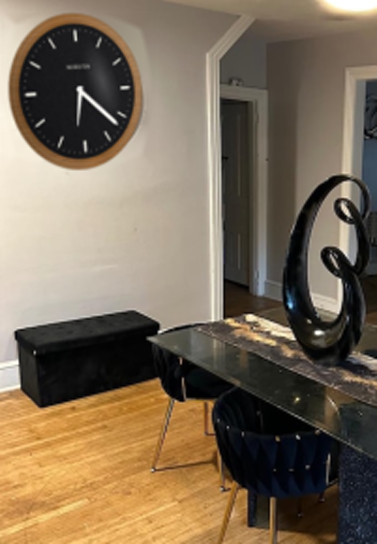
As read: 6h22
